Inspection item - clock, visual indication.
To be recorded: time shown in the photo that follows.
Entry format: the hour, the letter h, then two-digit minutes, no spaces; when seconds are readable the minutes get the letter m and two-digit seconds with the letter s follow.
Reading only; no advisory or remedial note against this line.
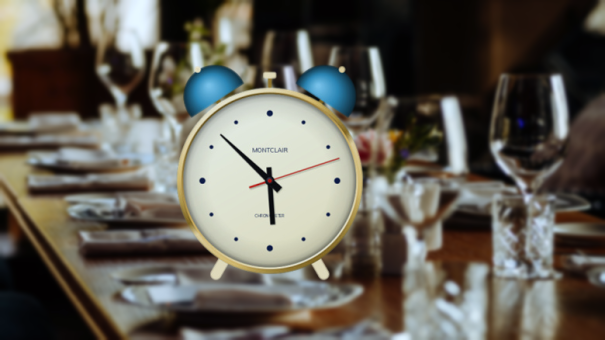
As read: 5h52m12s
